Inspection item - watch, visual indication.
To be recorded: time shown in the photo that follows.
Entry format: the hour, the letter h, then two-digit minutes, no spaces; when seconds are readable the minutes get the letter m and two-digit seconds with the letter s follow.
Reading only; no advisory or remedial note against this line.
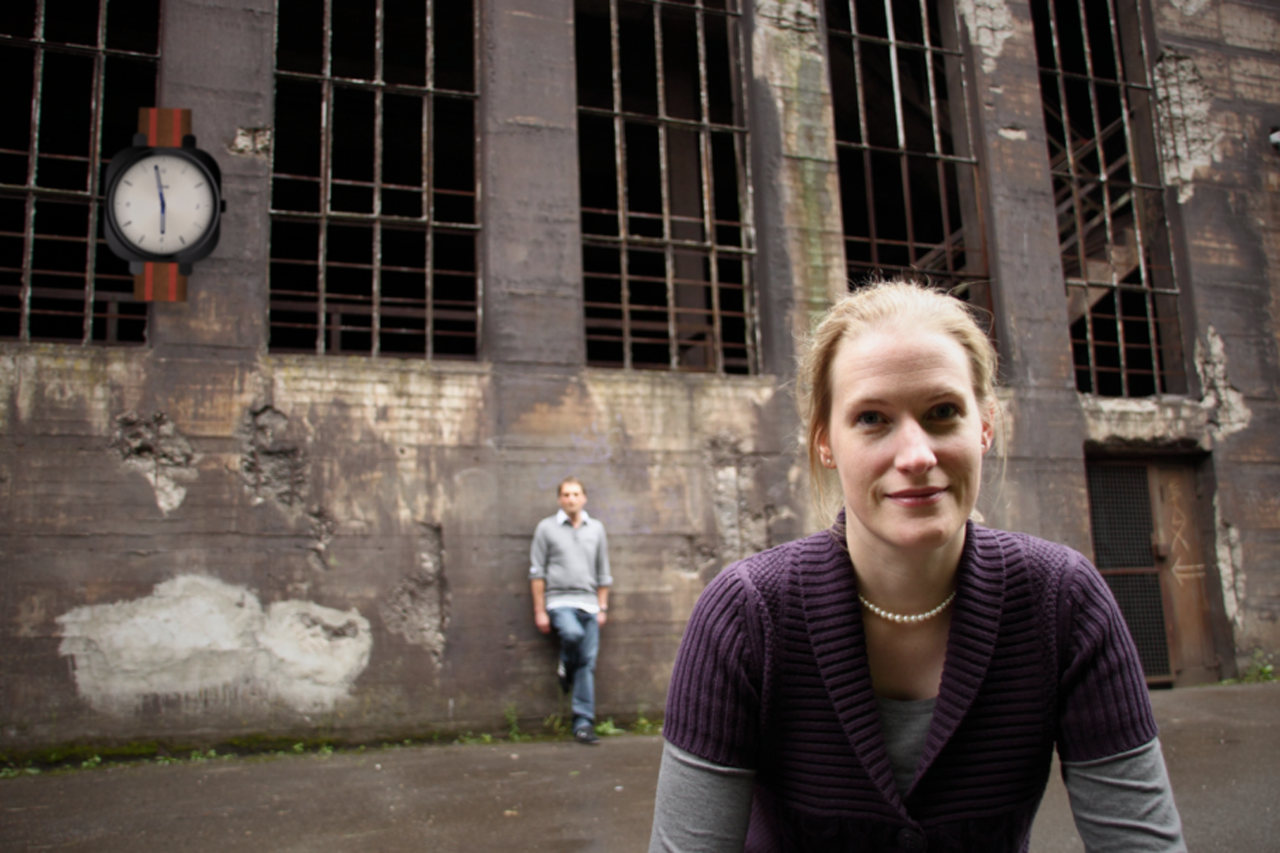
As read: 5h58
